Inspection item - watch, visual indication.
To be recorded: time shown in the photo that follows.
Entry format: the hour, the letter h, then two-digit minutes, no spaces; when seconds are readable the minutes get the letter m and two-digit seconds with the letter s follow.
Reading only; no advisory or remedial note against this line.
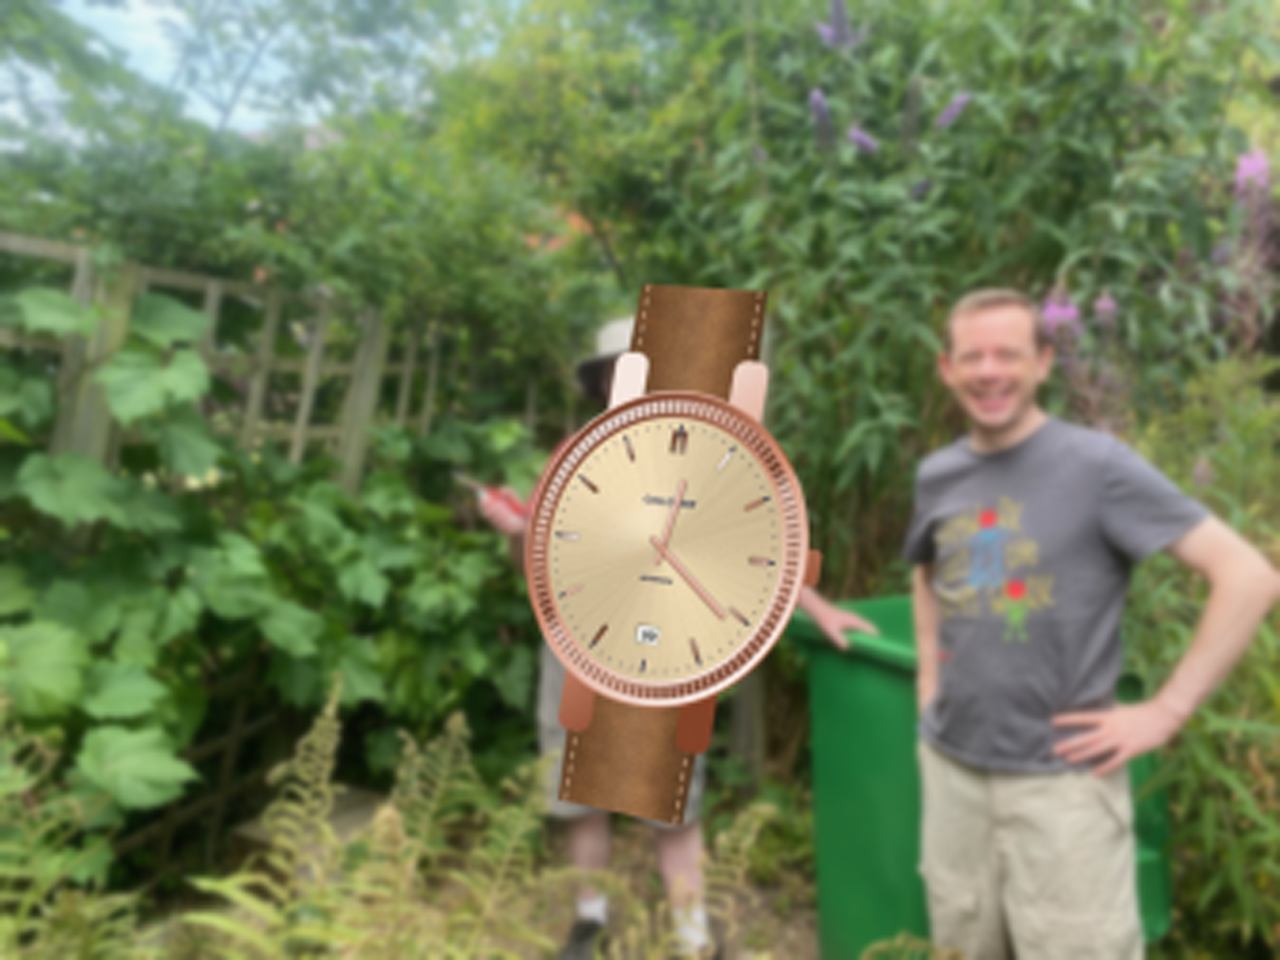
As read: 12h21
